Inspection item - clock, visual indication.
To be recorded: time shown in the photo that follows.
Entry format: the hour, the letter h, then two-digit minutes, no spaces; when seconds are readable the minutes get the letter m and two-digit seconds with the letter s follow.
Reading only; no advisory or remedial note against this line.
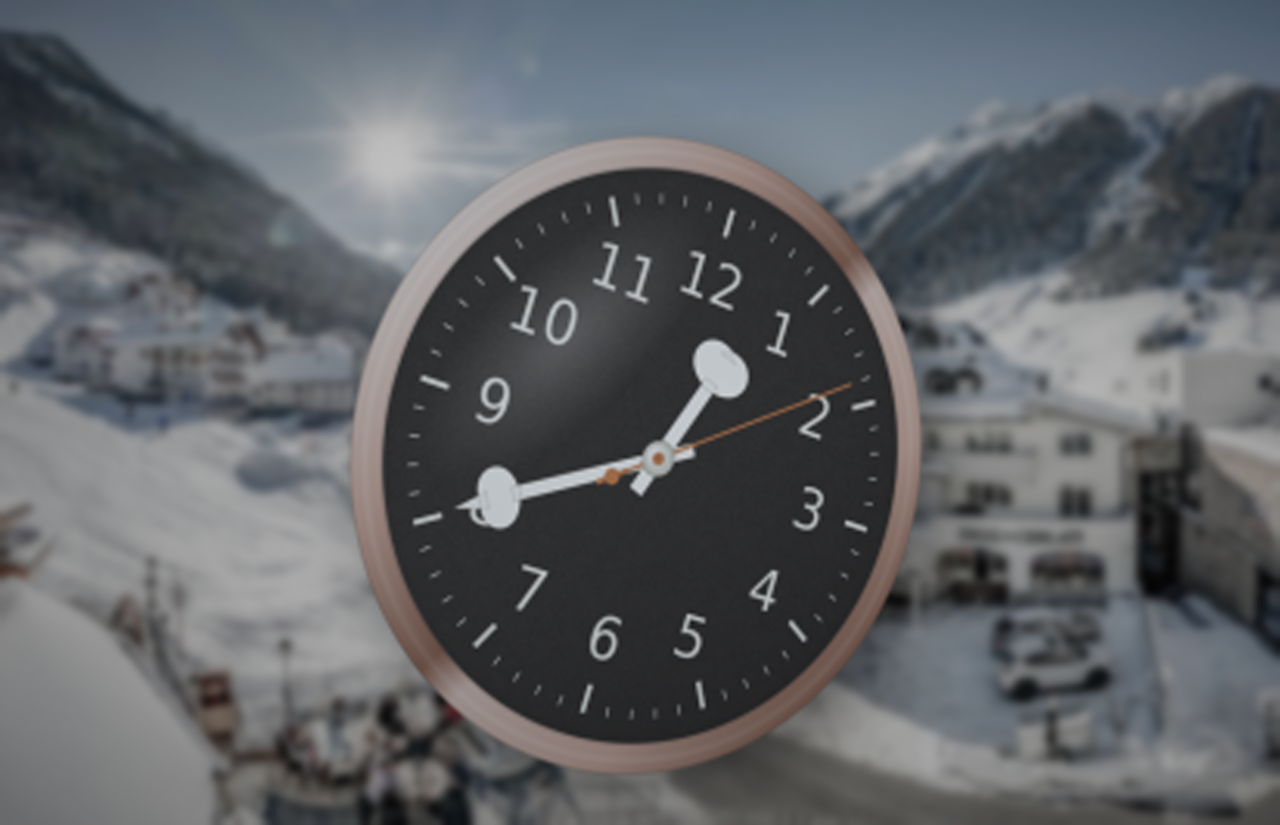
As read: 12h40m09s
